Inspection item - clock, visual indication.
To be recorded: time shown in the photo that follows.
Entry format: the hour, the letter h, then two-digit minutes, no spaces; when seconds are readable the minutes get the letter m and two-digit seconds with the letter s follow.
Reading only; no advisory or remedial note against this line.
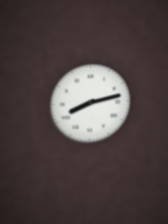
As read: 8h13
